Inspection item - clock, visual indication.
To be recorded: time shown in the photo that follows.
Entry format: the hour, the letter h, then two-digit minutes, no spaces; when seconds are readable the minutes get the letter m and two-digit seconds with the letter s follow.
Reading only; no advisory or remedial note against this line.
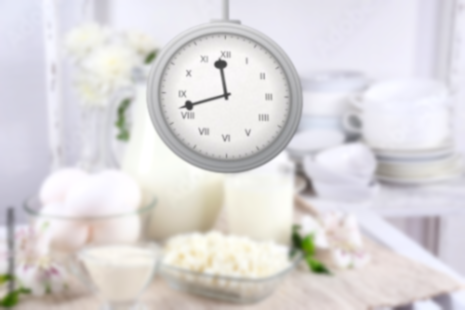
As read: 11h42
